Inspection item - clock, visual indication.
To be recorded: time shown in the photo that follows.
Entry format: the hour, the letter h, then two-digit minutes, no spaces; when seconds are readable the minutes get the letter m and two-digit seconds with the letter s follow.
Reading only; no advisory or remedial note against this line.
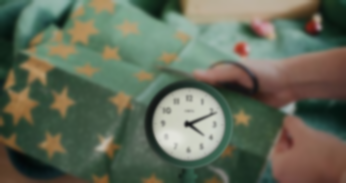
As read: 4h11
